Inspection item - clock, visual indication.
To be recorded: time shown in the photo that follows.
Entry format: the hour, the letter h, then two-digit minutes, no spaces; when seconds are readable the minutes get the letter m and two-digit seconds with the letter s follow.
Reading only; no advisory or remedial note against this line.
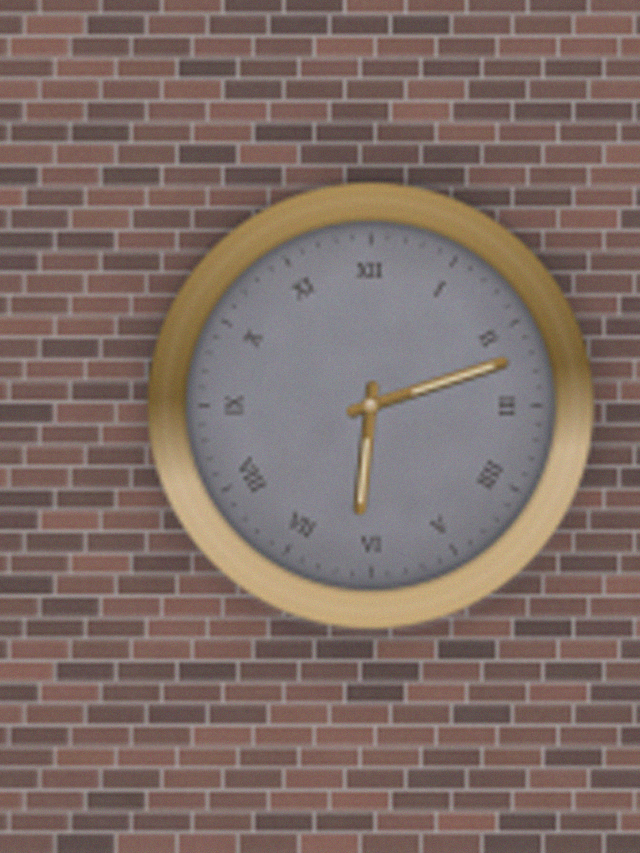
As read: 6h12
